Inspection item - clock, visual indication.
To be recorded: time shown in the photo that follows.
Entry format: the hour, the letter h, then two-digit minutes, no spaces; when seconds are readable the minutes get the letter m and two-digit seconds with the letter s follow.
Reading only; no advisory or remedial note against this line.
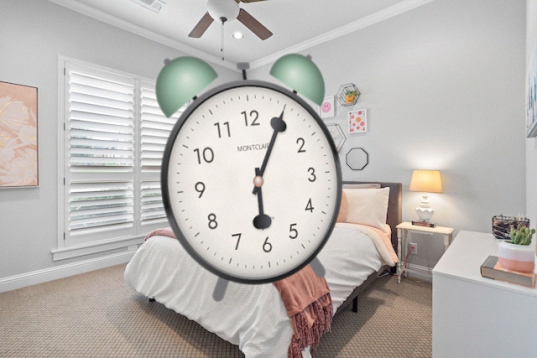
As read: 6h05
